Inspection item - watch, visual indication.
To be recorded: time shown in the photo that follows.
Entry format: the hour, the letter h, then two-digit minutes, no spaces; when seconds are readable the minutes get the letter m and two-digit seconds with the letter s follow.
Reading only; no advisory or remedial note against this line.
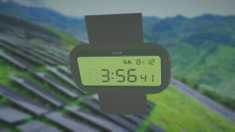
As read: 3h56m41s
